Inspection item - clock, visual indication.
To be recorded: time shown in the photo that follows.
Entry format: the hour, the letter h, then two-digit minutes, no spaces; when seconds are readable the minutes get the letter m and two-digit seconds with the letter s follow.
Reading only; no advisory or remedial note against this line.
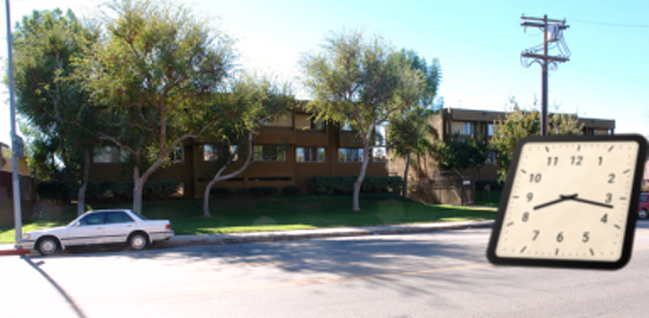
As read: 8h17
